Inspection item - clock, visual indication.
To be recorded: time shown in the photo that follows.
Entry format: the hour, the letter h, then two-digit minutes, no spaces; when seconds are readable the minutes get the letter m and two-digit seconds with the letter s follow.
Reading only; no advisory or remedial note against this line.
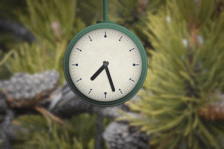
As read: 7h27
